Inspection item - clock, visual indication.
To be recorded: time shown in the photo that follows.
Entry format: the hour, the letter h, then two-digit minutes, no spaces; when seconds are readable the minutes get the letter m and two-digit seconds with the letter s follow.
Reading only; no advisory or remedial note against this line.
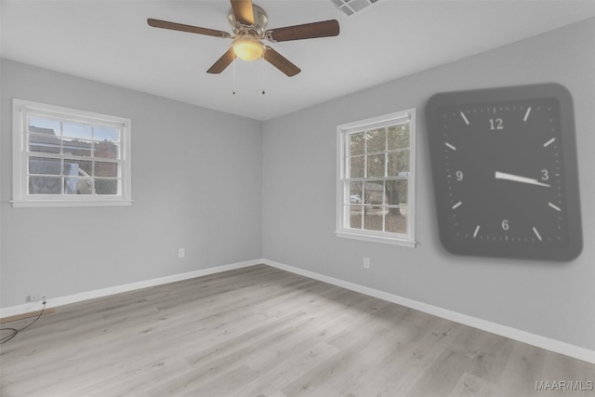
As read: 3h17
